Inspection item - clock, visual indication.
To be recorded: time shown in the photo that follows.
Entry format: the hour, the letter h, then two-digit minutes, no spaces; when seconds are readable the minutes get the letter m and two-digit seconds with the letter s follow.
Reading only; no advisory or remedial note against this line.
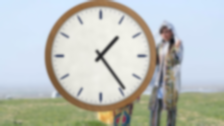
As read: 1h24
